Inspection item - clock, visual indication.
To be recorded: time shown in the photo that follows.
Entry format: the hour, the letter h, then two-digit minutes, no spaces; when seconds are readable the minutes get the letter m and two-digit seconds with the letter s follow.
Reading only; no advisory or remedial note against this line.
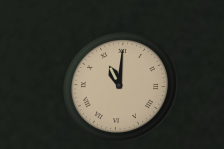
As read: 11h00
